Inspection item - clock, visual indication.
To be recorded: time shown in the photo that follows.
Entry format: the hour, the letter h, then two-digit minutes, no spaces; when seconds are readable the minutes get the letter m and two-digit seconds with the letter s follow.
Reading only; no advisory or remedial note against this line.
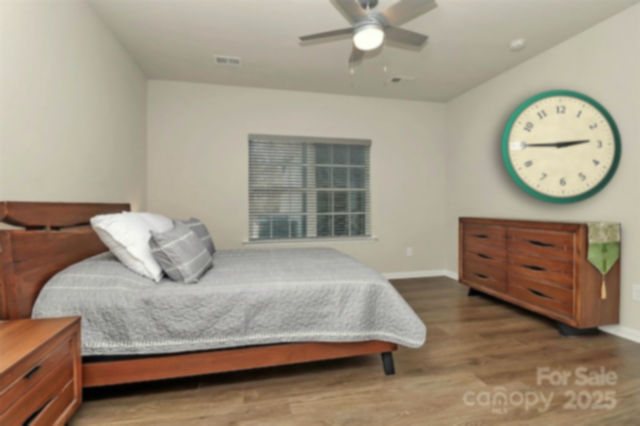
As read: 2h45
